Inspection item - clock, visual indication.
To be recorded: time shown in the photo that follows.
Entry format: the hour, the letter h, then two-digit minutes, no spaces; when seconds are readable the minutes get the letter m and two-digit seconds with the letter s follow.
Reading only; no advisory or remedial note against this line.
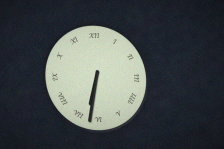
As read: 6h32
